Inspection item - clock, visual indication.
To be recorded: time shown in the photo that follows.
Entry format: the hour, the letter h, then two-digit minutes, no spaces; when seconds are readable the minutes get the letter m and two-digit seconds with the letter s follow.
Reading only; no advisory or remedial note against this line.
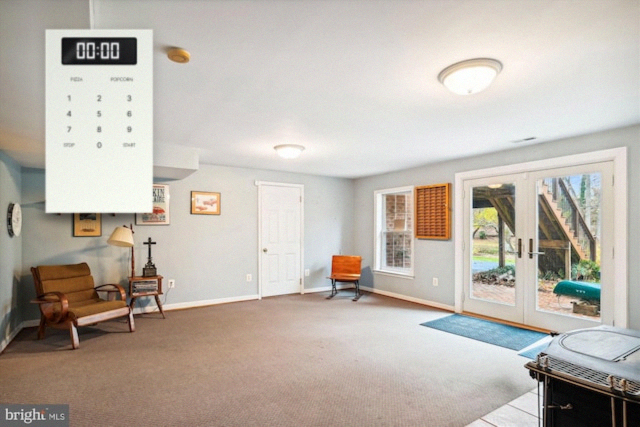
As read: 0h00
